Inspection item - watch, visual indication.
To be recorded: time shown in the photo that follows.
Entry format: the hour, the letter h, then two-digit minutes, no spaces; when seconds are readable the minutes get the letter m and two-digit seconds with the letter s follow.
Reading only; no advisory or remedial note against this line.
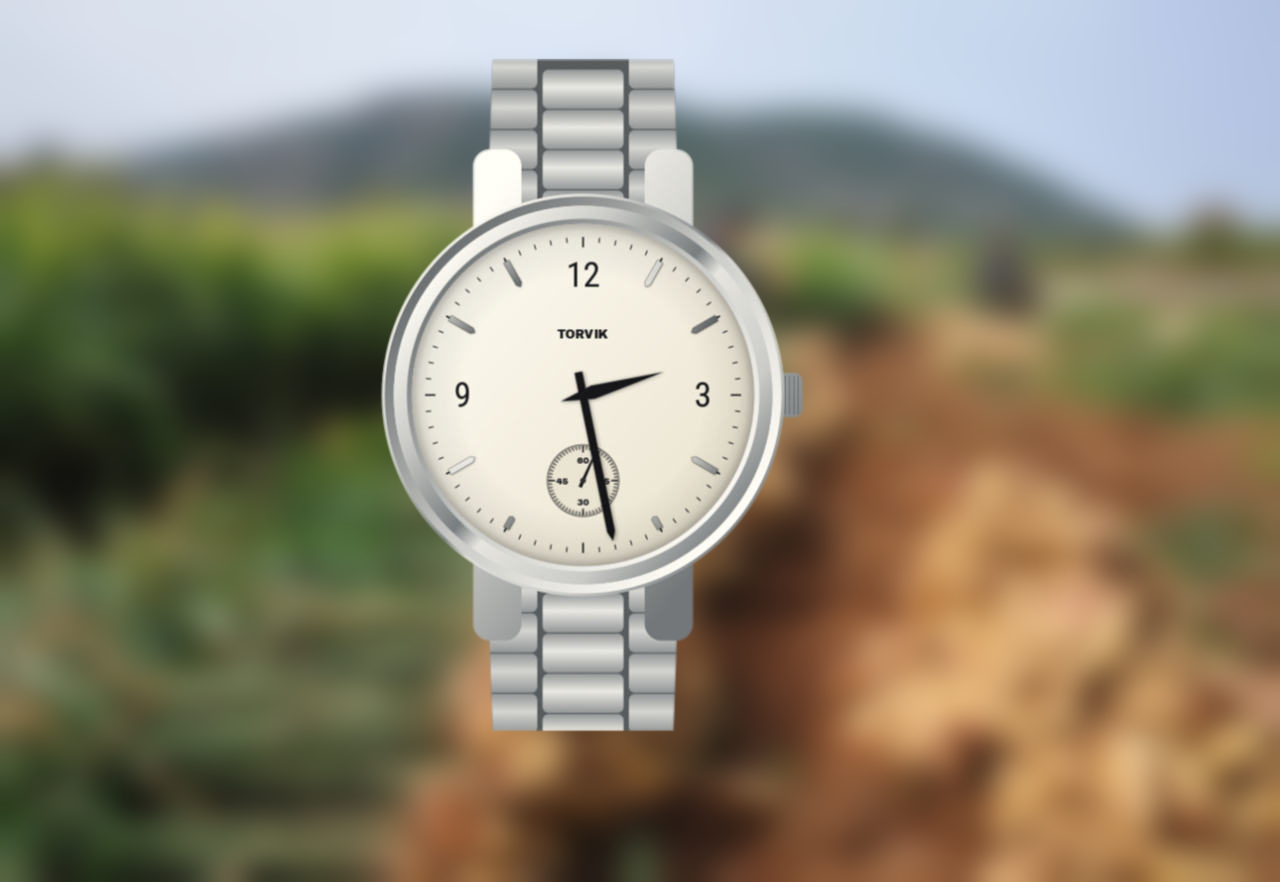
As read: 2h28m04s
